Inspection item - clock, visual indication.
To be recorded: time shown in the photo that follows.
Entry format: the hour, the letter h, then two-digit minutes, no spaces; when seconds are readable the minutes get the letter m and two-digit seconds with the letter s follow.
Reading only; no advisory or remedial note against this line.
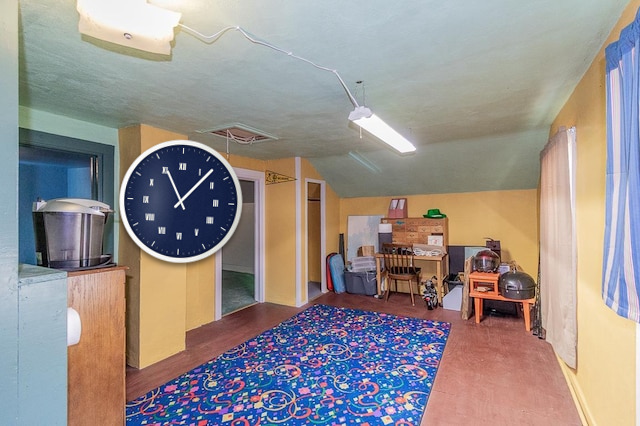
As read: 11h07
